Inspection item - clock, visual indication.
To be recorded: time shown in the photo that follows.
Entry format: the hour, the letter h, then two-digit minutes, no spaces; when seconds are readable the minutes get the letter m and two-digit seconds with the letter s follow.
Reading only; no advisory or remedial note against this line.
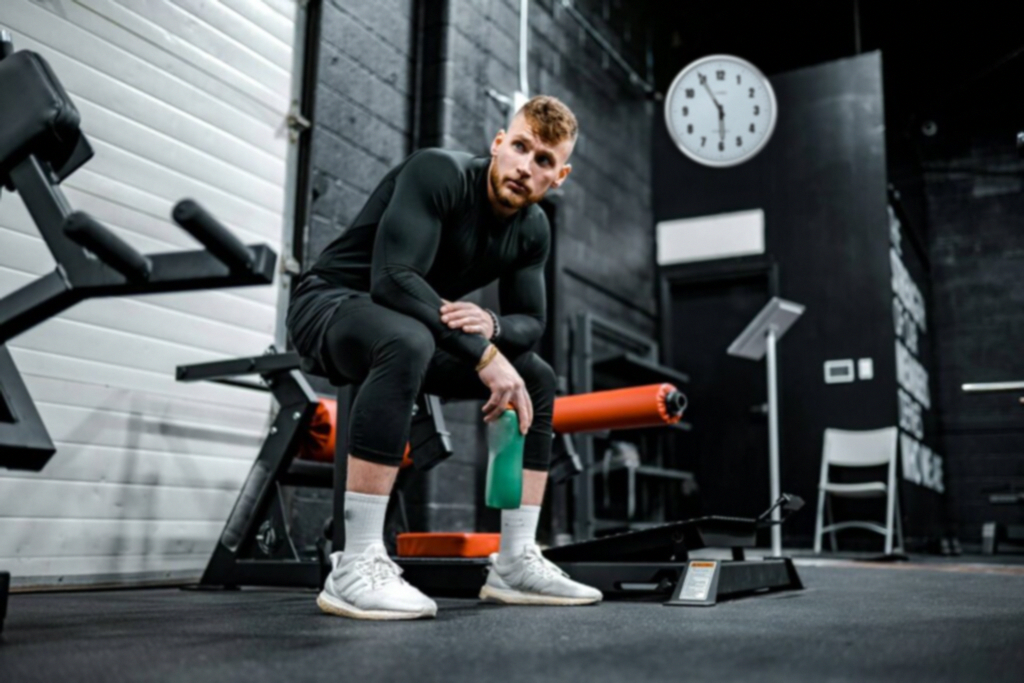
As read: 5h55
